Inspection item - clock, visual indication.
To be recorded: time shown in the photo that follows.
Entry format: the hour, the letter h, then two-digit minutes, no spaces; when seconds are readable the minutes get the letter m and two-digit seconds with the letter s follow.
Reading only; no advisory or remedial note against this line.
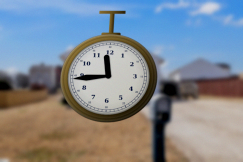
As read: 11h44
